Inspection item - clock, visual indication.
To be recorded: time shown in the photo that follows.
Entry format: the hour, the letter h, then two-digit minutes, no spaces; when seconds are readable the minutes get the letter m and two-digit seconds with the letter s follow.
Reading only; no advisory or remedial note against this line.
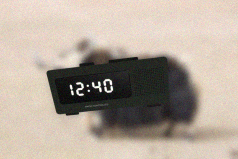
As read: 12h40
